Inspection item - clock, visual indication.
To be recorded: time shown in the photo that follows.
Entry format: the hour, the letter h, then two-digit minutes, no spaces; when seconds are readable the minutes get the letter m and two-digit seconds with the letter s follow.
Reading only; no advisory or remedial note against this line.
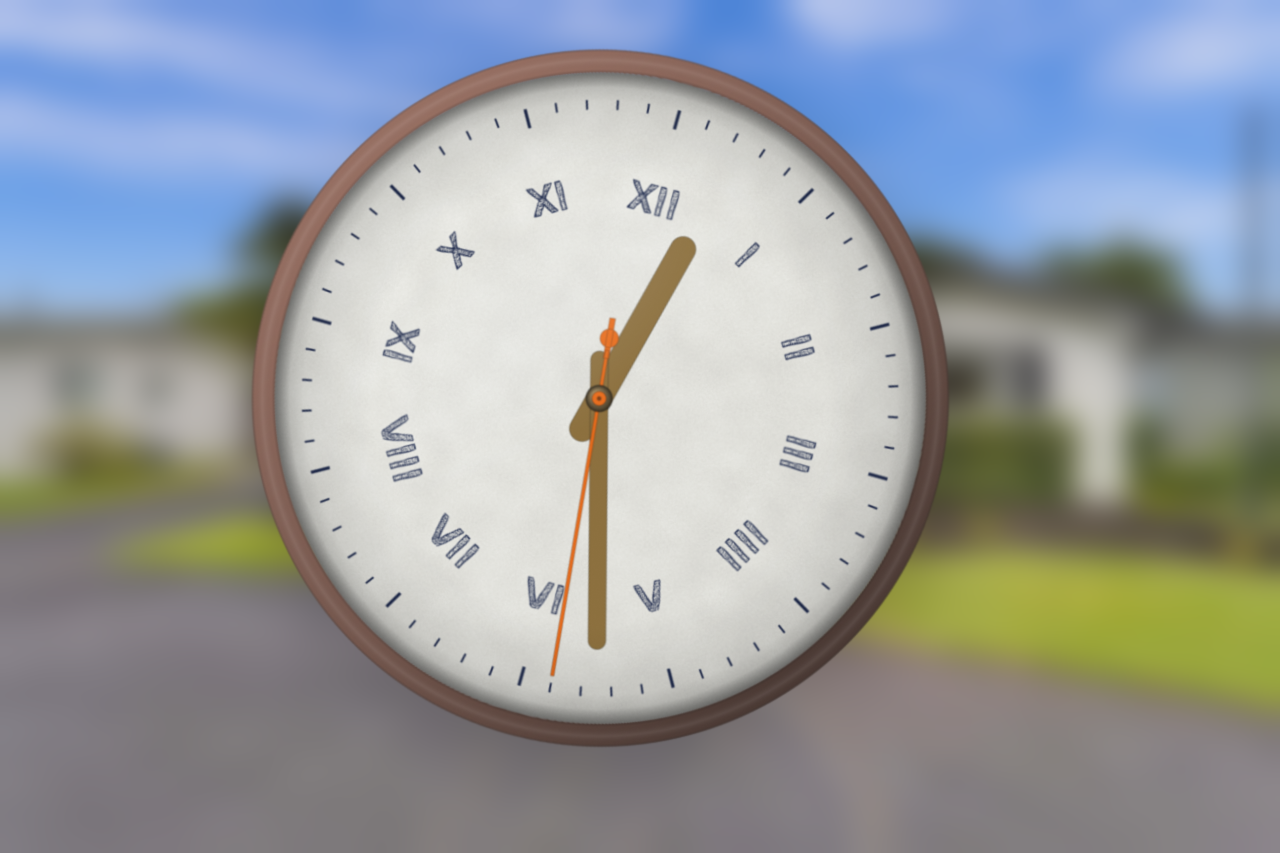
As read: 12h27m29s
